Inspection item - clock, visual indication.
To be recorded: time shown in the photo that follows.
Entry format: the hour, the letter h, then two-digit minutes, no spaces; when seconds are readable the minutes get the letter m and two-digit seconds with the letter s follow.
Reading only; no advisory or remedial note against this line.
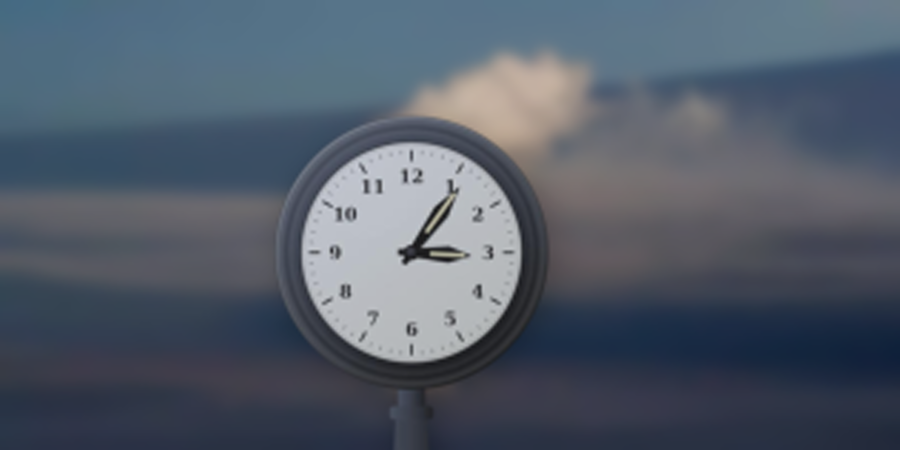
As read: 3h06
